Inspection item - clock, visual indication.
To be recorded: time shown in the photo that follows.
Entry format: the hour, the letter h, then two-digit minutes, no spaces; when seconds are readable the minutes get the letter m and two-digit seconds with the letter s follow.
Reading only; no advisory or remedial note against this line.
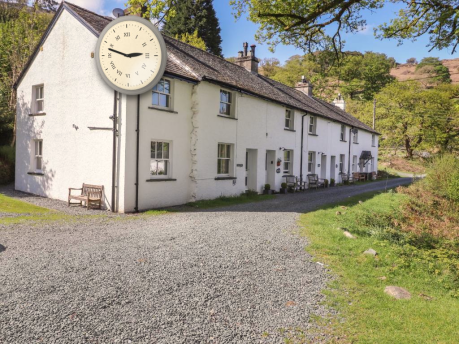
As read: 2h48
